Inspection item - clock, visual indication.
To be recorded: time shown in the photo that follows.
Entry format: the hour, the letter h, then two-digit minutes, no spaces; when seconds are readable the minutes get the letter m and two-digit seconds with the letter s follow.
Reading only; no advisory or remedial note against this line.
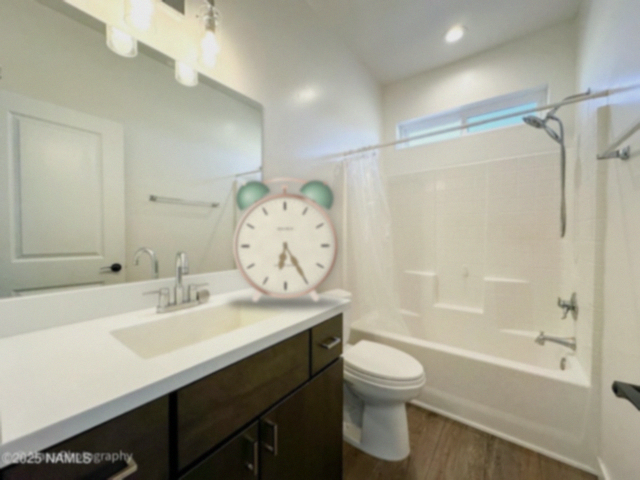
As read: 6h25
